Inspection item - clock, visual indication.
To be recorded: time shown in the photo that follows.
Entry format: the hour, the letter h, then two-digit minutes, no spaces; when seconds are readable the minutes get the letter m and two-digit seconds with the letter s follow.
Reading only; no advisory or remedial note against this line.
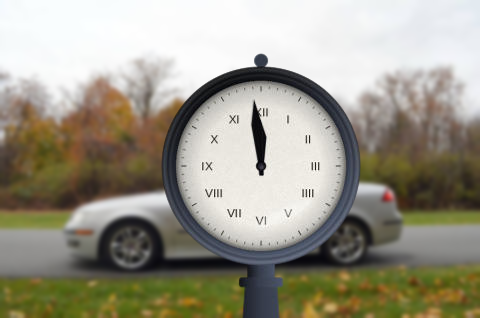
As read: 11h59
